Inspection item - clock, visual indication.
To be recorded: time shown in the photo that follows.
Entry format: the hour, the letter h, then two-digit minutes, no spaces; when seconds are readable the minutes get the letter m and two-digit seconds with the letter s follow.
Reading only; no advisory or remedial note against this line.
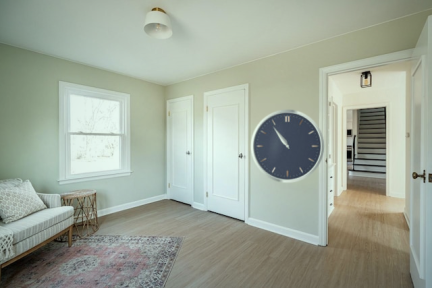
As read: 10h54
